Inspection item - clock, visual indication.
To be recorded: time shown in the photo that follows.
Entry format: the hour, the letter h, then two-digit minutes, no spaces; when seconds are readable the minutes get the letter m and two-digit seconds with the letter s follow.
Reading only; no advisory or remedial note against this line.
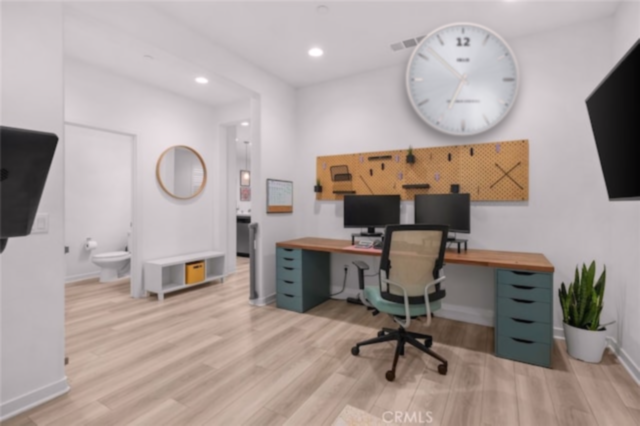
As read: 6h52
